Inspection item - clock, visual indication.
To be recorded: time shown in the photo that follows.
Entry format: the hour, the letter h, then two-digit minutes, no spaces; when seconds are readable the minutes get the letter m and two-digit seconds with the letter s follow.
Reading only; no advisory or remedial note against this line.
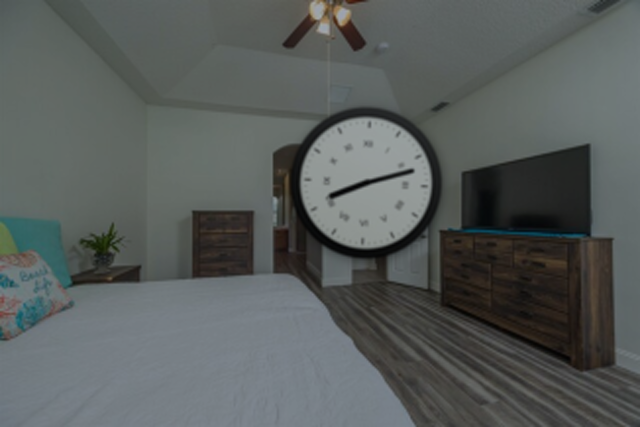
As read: 8h12
